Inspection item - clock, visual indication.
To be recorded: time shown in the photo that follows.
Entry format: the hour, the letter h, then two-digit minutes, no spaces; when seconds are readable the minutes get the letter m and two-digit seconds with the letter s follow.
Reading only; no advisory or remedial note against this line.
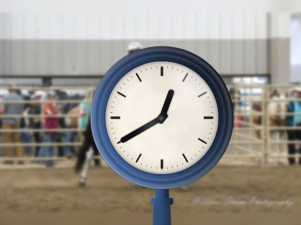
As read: 12h40
